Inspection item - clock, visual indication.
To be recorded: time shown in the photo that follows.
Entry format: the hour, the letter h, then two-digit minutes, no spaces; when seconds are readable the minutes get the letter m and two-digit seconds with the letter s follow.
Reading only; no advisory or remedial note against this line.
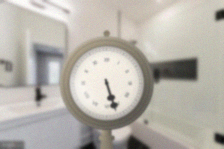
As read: 5h27
